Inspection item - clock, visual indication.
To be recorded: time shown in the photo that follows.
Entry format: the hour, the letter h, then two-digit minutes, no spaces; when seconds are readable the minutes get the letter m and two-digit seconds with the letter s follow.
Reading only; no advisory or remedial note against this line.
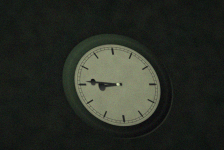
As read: 8h46
